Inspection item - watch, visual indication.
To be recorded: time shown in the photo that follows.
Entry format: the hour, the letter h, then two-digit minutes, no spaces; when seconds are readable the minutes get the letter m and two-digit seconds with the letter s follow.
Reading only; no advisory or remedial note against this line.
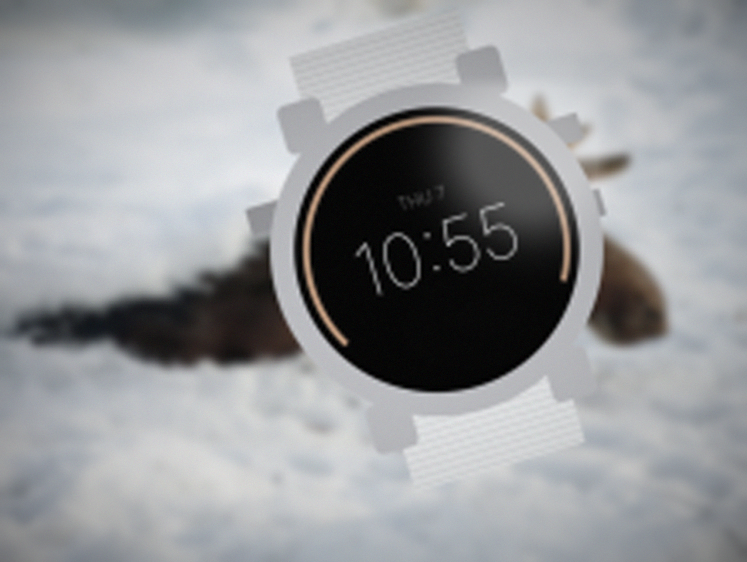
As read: 10h55
